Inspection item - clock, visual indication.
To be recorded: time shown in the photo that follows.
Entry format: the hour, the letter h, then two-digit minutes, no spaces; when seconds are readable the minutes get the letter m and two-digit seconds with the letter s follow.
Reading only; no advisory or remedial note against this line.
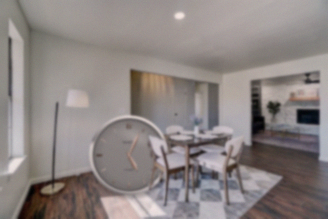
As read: 5h04
